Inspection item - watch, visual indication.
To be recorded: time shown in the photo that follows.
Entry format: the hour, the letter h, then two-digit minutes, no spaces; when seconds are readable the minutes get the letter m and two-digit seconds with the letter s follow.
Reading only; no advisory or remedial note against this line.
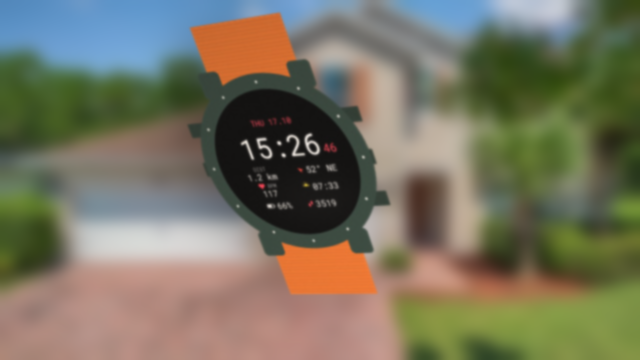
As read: 15h26m46s
